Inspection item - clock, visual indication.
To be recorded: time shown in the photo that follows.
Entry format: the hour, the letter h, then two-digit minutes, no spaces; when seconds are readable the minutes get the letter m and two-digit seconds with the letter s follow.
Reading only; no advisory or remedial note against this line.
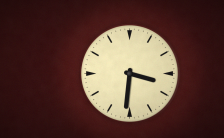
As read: 3h31
